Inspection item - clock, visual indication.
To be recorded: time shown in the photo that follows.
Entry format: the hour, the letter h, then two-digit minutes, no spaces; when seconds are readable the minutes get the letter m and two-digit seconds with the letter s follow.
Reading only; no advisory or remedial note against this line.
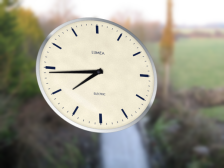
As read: 7h44
